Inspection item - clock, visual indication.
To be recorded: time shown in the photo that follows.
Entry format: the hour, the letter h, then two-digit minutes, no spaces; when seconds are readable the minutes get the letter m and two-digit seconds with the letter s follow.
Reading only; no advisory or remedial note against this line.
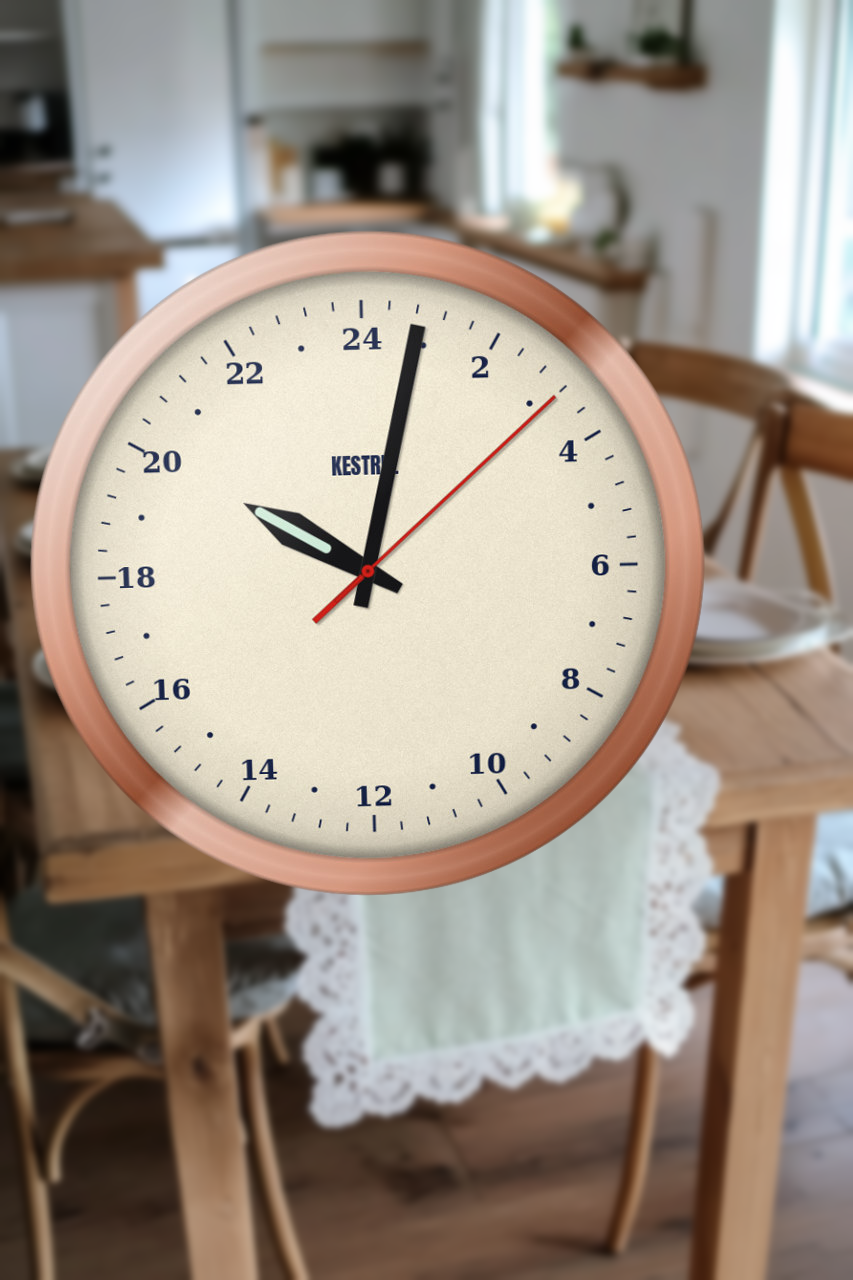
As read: 20h02m08s
